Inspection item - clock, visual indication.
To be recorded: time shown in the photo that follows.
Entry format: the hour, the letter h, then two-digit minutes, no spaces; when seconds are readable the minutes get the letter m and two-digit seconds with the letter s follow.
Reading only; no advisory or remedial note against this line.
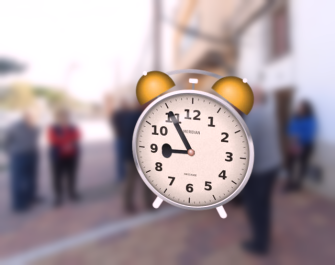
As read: 8h55
